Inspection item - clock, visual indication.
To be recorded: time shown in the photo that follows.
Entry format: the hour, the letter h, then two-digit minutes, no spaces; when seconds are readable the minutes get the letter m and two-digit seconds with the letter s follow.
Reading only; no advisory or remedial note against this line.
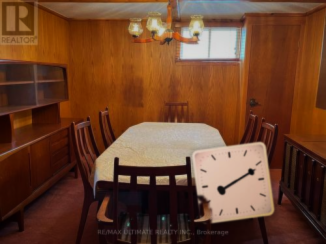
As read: 8h11
